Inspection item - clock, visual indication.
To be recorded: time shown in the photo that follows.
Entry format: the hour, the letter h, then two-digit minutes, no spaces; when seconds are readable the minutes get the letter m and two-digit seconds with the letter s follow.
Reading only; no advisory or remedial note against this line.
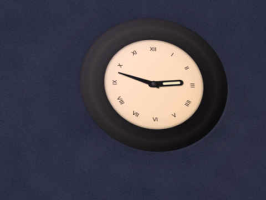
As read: 2h48
